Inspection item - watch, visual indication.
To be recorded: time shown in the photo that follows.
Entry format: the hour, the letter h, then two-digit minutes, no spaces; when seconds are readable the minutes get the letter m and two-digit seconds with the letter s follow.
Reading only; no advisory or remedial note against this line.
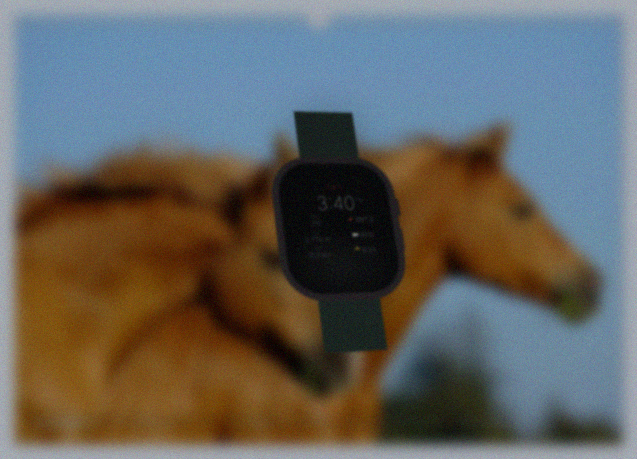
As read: 3h40
